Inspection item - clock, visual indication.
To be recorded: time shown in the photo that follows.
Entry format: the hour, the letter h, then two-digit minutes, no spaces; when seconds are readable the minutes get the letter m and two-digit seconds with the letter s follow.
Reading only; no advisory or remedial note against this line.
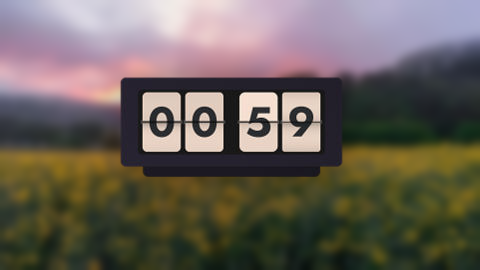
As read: 0h59
